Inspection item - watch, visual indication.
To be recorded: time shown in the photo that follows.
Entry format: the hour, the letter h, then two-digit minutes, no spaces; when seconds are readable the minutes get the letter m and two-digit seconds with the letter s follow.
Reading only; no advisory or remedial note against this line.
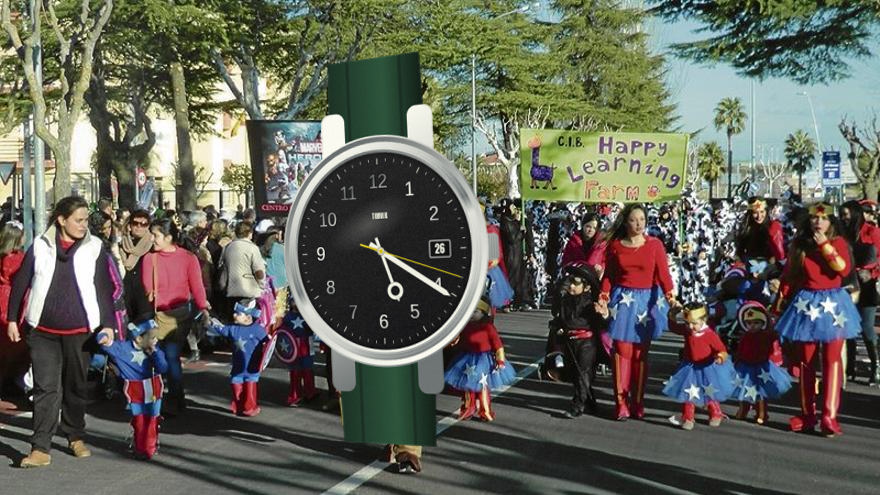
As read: 5h20m18s
